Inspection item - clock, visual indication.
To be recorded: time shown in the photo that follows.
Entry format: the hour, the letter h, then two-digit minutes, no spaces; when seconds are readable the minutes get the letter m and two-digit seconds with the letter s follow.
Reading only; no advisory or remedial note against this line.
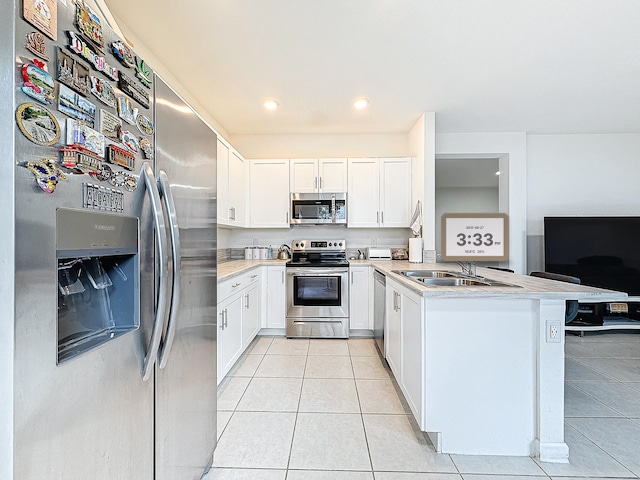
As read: 3h33
